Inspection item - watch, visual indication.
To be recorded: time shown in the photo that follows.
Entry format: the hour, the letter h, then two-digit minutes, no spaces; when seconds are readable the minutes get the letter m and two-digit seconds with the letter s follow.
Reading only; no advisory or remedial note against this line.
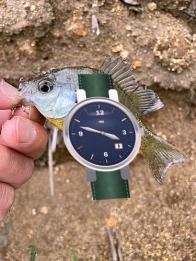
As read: 3h48
